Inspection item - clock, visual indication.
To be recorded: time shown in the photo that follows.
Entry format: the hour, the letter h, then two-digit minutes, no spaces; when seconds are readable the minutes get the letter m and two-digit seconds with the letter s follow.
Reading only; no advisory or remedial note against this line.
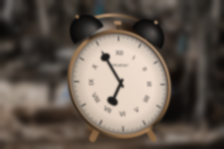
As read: 6h55
